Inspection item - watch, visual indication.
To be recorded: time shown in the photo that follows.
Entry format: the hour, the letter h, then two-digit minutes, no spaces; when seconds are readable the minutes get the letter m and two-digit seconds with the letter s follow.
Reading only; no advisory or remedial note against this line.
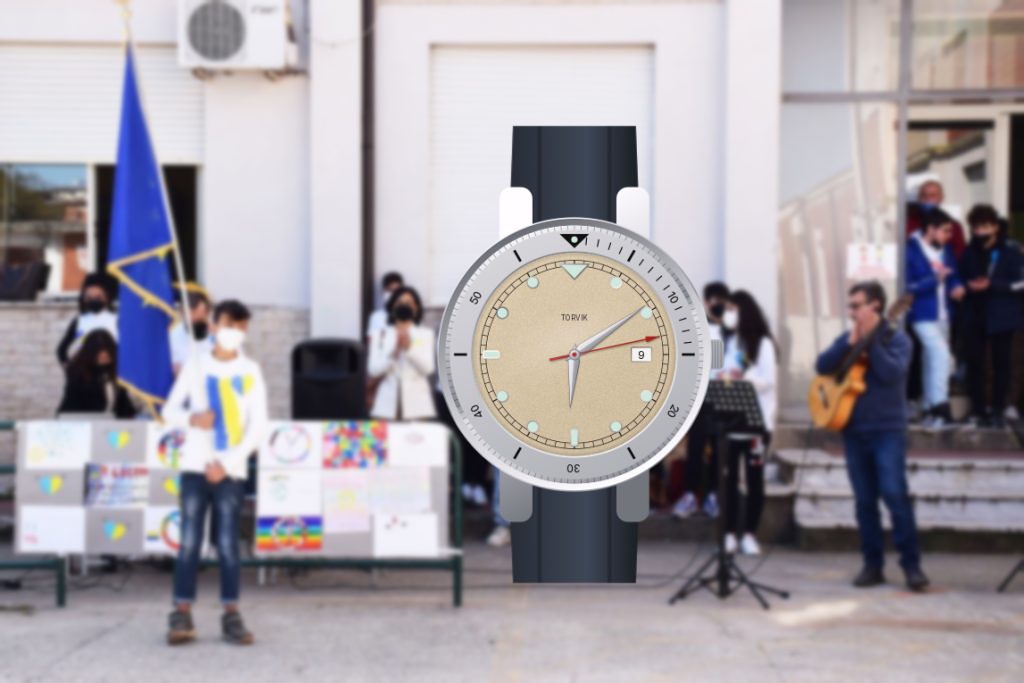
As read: 6h09m13s
